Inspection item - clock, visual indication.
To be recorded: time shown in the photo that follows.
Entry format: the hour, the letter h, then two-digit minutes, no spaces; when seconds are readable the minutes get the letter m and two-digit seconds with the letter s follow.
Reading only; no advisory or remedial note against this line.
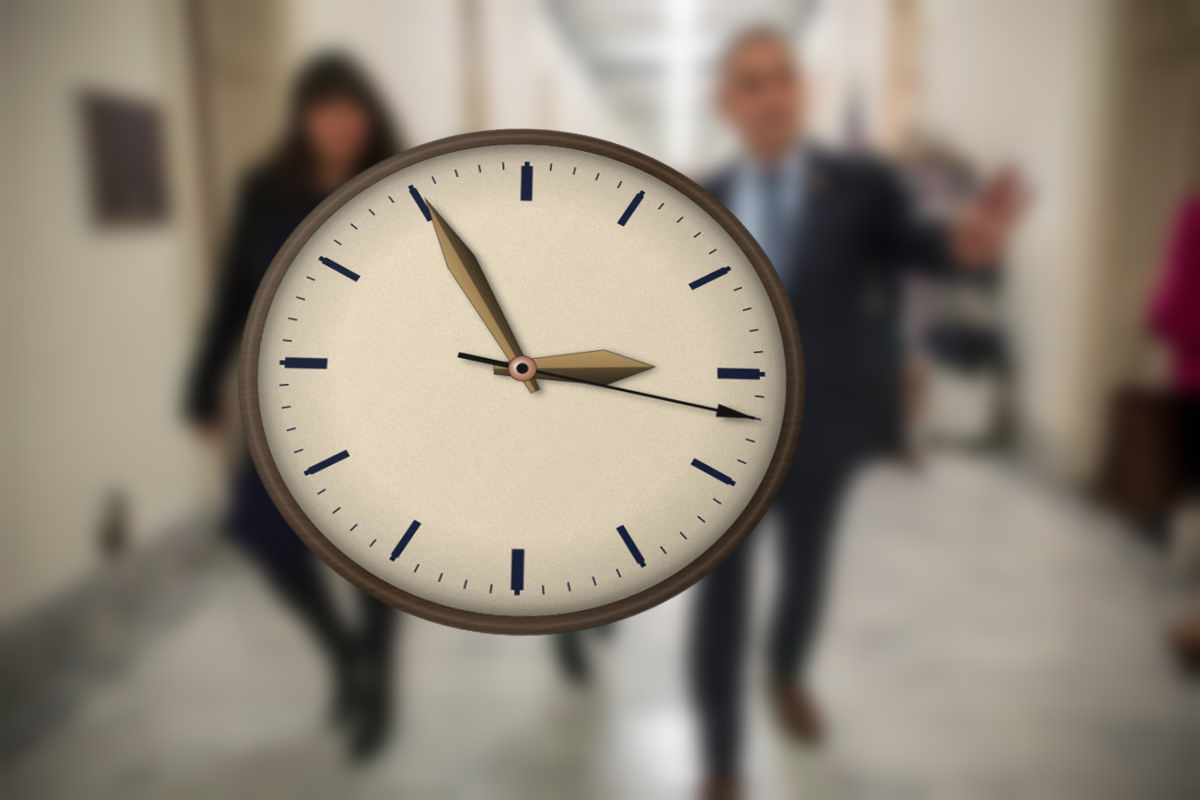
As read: 2h55m17s
